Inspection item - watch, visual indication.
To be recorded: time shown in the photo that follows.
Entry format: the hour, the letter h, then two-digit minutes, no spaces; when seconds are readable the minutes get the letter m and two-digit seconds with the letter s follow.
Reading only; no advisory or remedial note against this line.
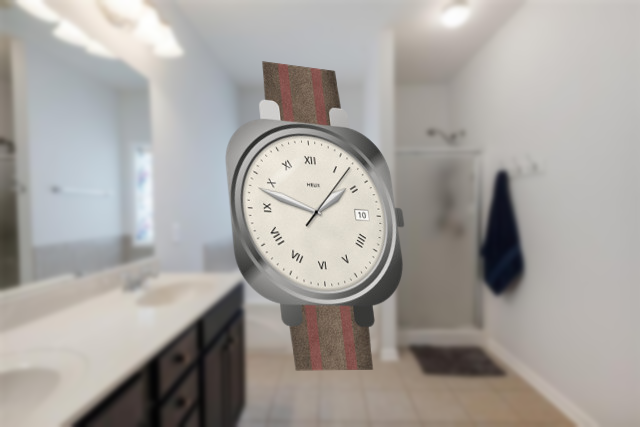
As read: 1h48m07s
